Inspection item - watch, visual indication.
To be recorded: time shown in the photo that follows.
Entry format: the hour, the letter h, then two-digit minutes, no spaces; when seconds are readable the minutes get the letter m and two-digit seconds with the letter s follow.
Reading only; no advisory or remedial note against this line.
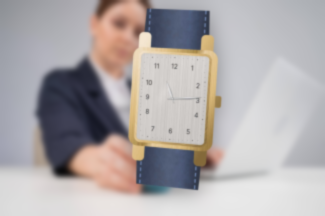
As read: 11h14
